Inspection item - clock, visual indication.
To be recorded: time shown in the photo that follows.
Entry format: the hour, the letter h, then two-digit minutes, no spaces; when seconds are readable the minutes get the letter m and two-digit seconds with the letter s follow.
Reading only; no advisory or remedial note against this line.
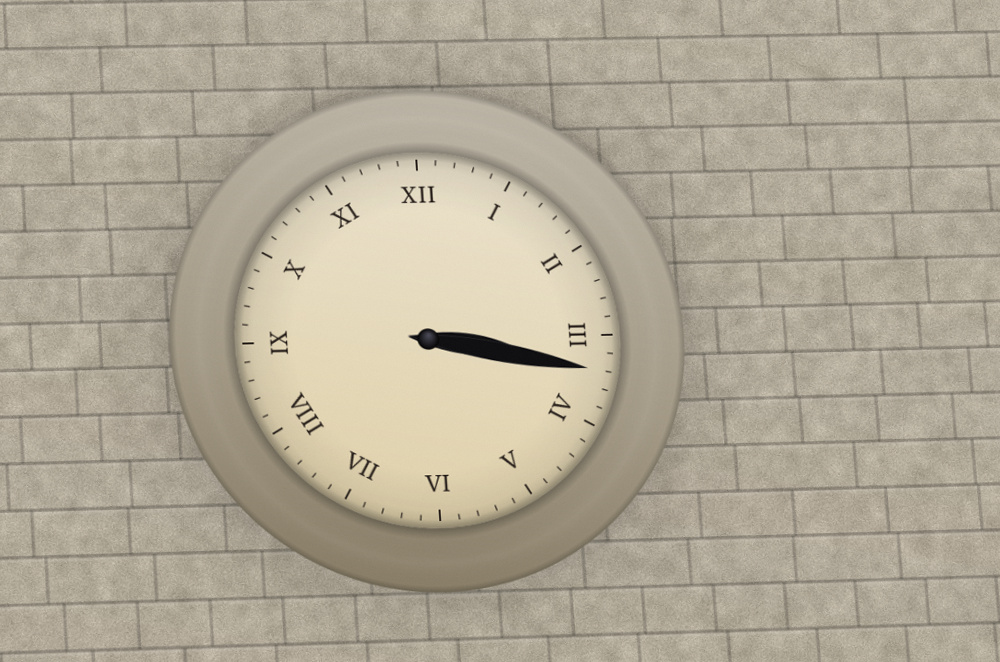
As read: 3h17
